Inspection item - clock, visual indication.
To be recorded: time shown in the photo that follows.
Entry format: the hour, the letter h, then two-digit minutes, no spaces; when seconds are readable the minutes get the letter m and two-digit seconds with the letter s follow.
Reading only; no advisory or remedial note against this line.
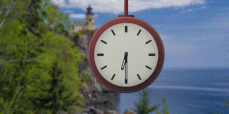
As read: 6h30
